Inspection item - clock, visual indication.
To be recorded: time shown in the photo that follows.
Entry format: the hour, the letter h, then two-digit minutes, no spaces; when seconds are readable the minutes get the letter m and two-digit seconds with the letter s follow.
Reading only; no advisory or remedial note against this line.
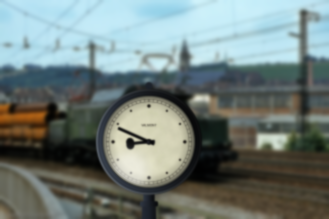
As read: 8h49
